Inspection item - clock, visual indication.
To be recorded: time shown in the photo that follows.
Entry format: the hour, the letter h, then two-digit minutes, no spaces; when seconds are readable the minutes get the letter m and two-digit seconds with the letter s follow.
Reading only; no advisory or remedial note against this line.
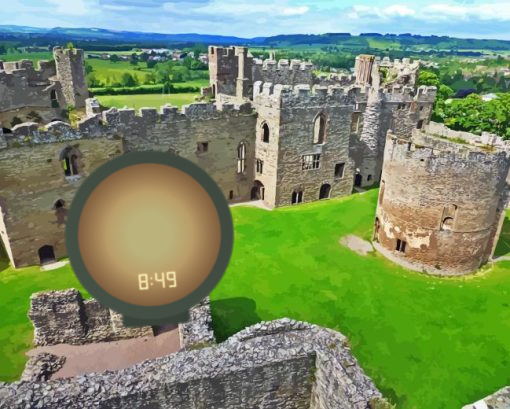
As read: 8h49
